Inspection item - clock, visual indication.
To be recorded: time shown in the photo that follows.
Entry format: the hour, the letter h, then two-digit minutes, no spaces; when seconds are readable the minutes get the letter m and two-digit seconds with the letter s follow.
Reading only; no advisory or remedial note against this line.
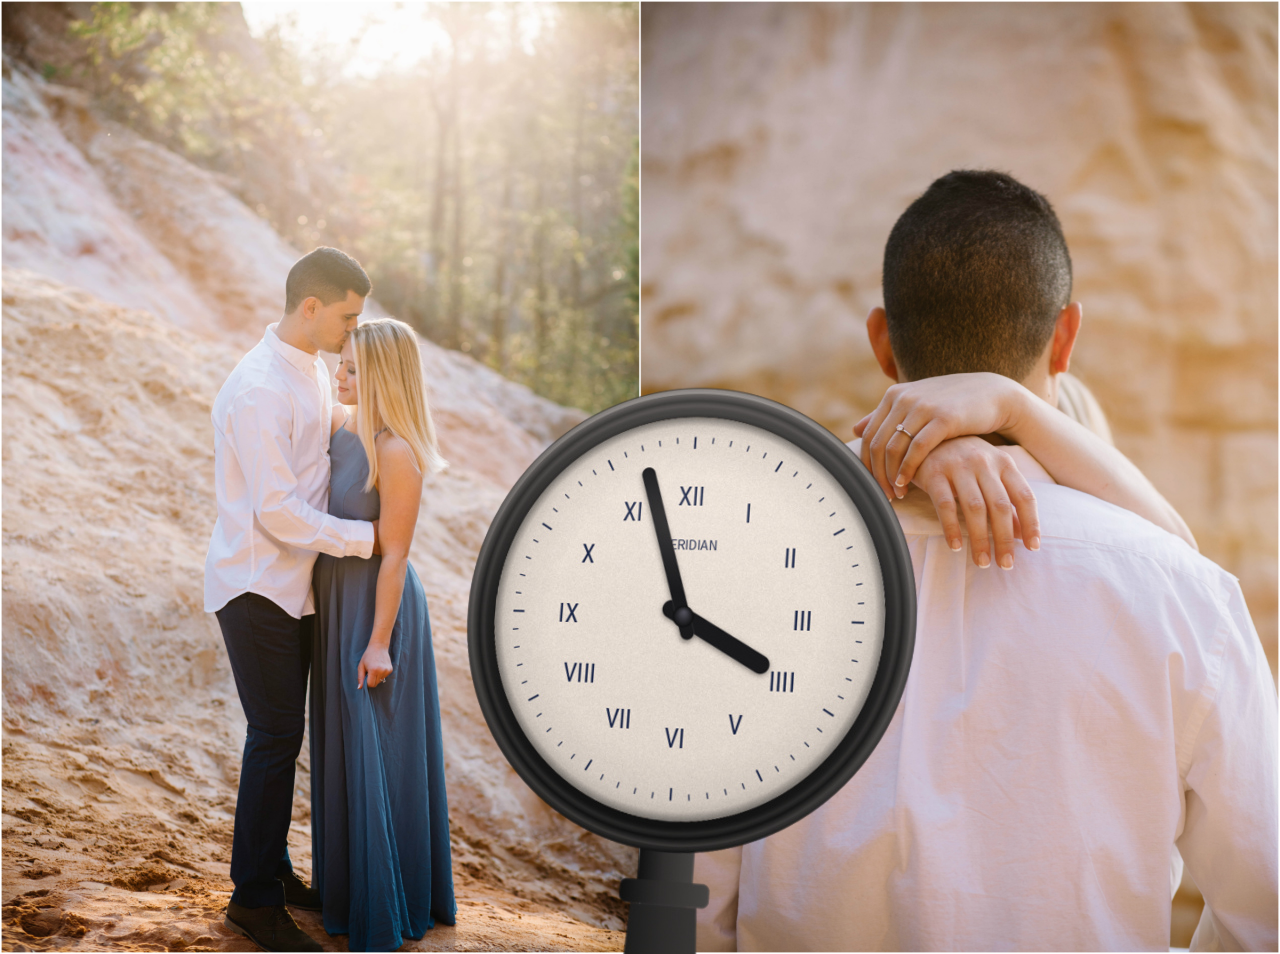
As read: 3h57
